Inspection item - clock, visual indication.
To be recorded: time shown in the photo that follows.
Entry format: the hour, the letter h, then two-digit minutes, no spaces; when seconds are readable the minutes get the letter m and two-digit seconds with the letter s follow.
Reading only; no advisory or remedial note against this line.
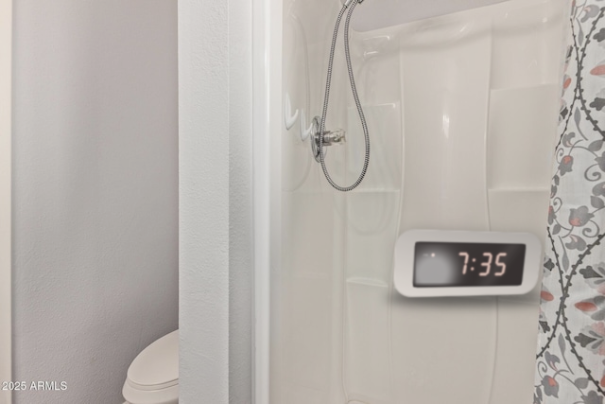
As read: 7h35
